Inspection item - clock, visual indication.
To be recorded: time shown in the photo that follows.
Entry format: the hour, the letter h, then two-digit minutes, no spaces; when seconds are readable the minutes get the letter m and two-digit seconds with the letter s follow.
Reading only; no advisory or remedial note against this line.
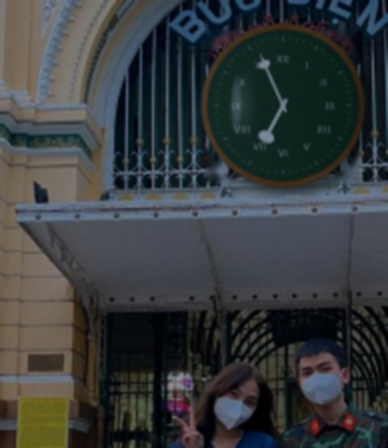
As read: 6h56
